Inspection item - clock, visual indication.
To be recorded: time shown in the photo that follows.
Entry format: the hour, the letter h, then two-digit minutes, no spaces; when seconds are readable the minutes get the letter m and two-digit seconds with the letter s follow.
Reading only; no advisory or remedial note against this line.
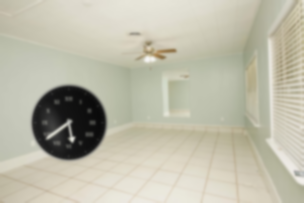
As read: 5h39
